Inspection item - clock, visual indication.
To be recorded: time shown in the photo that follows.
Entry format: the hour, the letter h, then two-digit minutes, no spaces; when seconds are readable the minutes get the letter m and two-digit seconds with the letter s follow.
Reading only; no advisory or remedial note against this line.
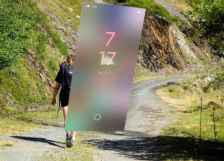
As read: 7h17
